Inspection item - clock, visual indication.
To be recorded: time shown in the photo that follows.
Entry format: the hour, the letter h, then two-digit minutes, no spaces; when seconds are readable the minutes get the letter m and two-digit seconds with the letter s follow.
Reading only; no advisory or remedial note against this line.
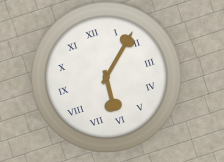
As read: 6h08
